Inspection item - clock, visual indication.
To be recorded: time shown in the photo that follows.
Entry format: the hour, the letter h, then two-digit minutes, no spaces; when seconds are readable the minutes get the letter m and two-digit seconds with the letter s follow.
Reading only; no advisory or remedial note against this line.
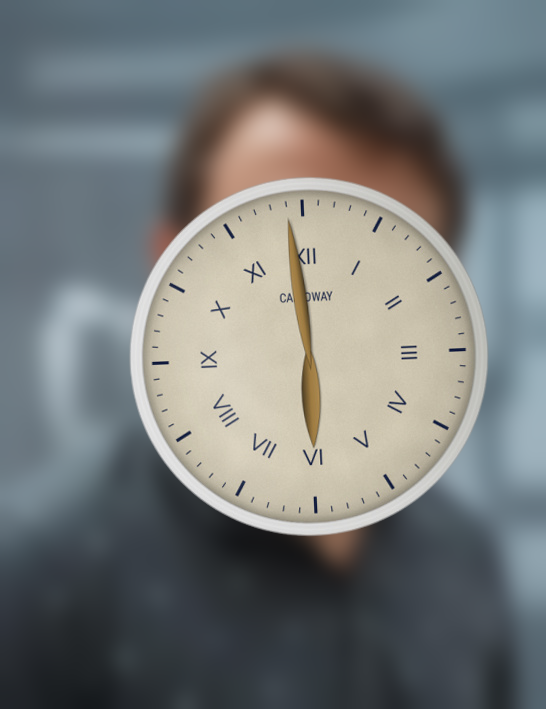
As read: 5h59
